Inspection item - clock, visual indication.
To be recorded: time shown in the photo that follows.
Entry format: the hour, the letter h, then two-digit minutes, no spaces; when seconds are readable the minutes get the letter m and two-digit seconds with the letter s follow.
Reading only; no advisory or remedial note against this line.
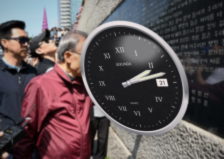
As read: 2h13
